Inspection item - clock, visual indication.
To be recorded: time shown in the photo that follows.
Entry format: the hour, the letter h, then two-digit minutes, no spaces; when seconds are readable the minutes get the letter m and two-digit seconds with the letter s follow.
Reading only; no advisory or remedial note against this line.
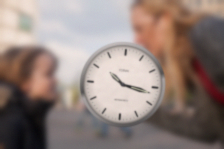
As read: 10h17
